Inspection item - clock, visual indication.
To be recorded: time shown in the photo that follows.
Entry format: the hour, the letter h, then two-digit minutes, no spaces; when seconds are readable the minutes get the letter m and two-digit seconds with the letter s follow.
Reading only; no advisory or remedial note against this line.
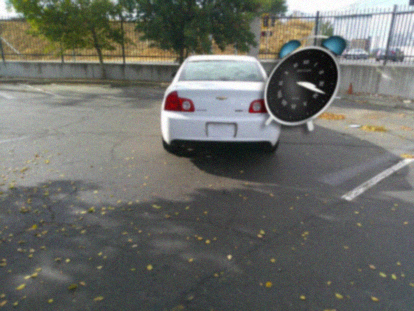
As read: 3h18
